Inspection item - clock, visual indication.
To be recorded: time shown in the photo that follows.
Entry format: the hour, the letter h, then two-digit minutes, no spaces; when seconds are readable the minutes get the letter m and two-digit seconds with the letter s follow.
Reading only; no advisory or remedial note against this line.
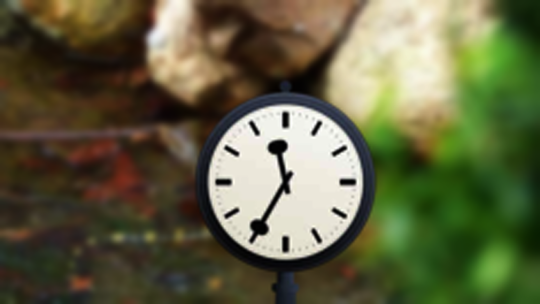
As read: 11h35
